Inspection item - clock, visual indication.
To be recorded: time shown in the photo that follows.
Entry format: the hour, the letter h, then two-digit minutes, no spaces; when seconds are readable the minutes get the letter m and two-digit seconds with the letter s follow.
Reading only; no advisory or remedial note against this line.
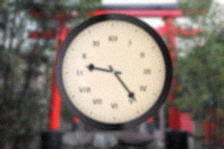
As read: 9h24
